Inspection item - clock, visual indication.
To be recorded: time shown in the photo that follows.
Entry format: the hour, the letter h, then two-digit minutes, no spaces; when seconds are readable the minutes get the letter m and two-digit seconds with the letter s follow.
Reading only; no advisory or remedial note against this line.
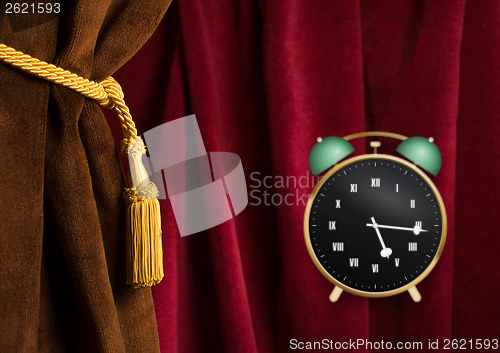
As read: 5h16
